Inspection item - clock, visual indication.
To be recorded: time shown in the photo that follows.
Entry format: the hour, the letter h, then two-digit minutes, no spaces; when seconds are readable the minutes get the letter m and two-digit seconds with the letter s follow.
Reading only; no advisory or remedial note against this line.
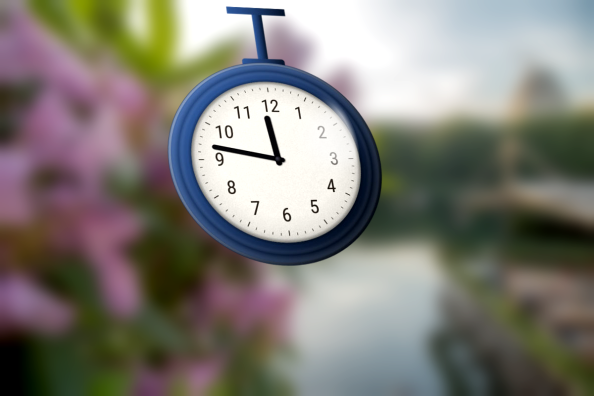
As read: 11h47
